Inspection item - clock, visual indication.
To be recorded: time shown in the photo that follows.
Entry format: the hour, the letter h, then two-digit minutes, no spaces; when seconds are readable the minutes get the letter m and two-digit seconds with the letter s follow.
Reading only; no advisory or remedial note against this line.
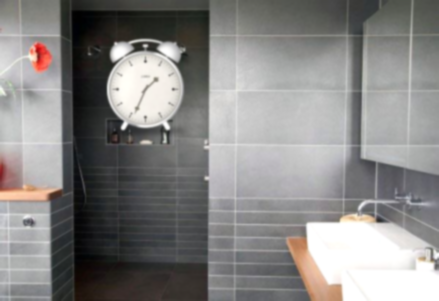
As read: 1h34
